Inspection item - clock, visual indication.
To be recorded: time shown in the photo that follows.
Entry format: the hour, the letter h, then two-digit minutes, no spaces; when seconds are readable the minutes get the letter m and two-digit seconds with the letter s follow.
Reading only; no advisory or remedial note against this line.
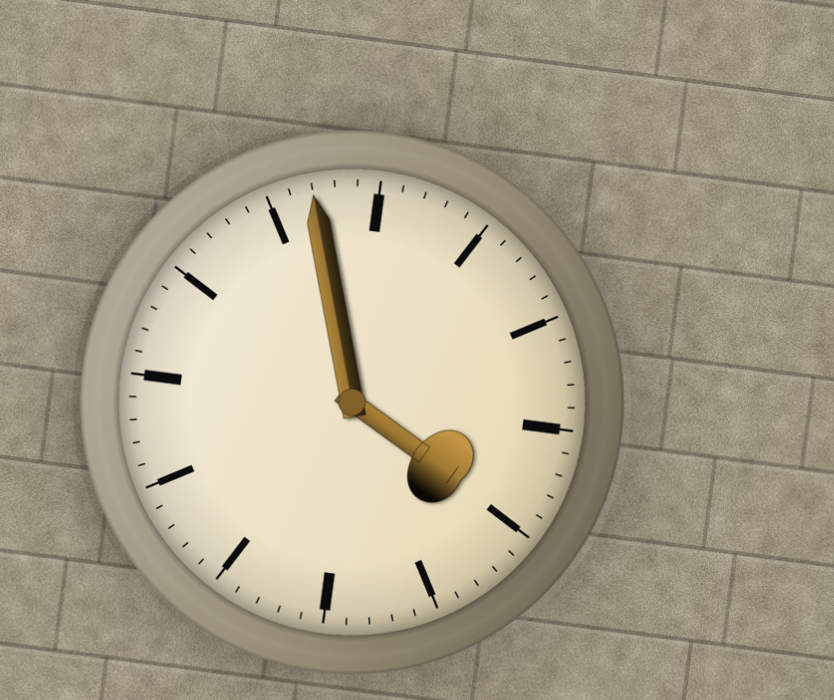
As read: 3h57
